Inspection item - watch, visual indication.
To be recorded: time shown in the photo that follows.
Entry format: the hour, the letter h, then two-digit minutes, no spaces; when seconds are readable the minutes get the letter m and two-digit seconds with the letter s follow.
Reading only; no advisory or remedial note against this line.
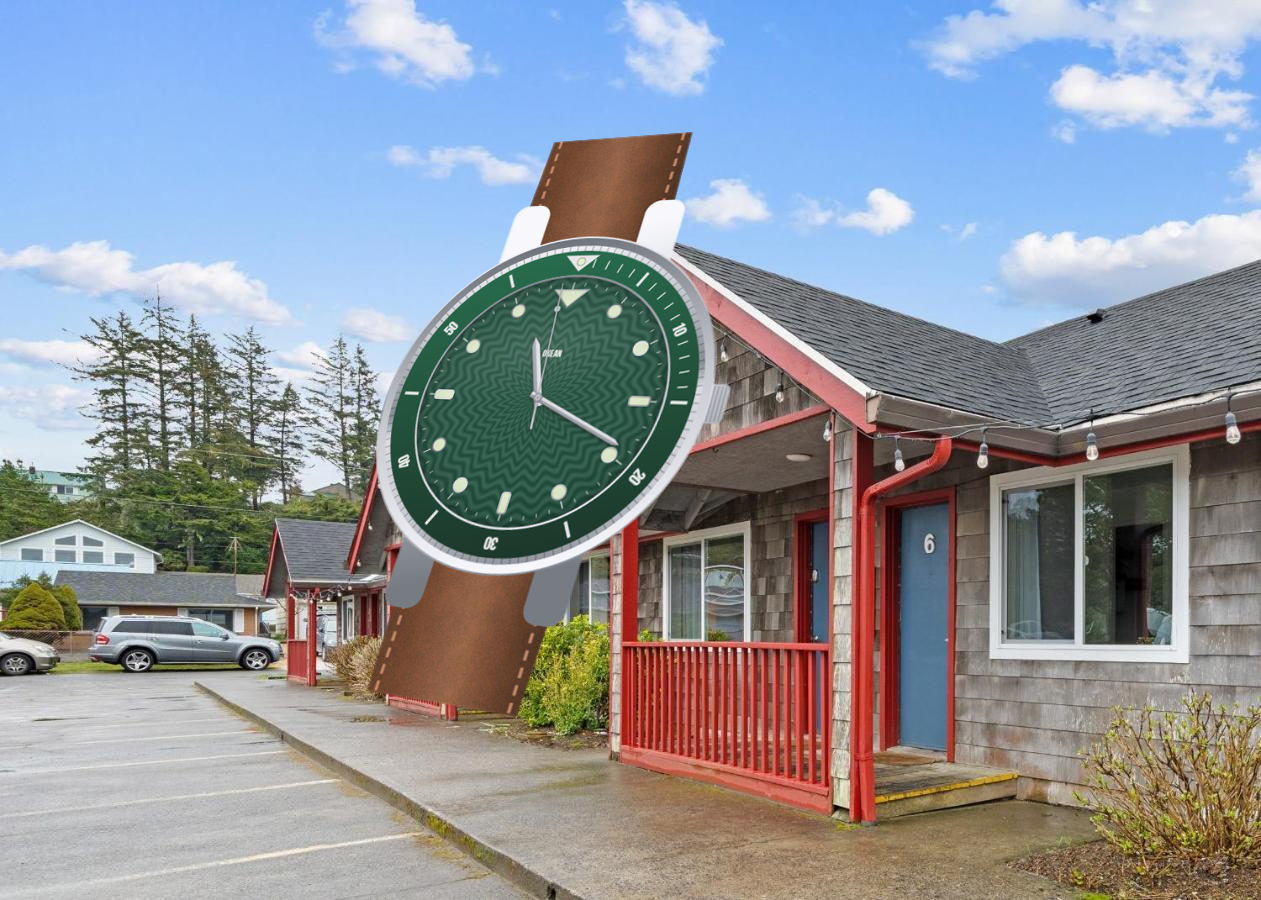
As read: 11h18m59s
